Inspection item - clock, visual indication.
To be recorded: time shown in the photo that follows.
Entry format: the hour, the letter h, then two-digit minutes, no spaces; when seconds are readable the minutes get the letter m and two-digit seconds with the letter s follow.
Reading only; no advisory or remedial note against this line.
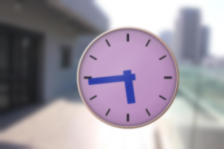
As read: 5h44
